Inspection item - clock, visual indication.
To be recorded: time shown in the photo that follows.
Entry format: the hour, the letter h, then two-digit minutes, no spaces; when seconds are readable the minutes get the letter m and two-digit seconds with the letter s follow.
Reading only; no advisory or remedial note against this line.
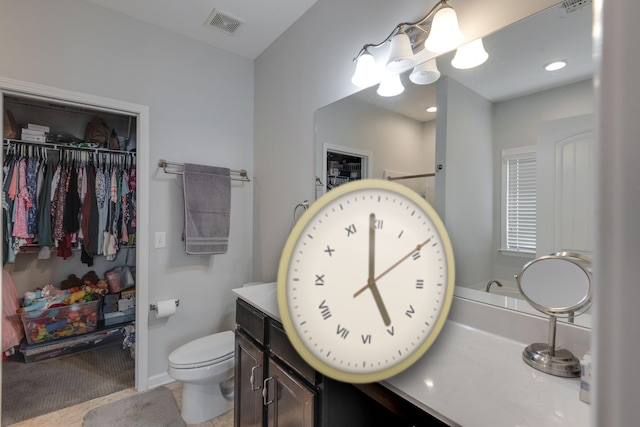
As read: 4h59m09s
